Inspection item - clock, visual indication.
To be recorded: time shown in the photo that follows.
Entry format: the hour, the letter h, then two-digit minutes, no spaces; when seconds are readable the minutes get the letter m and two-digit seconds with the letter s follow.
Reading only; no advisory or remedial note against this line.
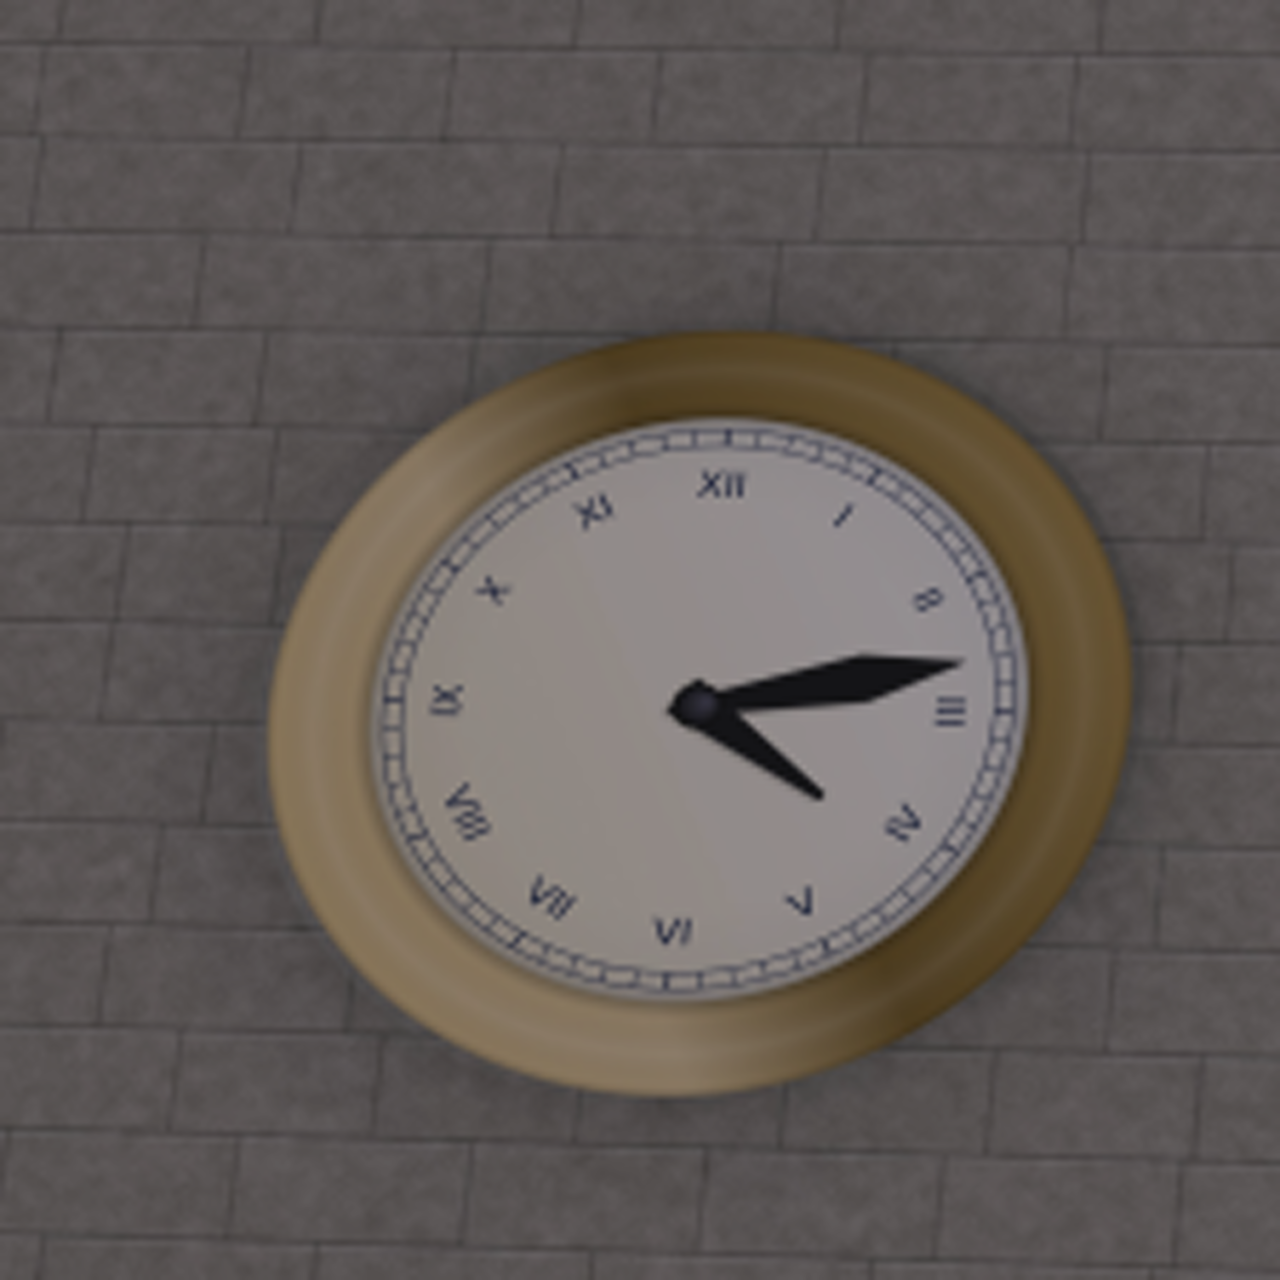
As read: 4h13
